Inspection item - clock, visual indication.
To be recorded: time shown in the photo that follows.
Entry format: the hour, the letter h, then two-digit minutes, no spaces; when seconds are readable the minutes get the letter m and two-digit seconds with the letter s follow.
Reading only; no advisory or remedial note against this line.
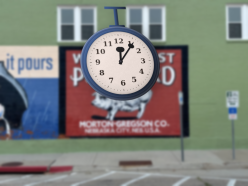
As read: 12h06
